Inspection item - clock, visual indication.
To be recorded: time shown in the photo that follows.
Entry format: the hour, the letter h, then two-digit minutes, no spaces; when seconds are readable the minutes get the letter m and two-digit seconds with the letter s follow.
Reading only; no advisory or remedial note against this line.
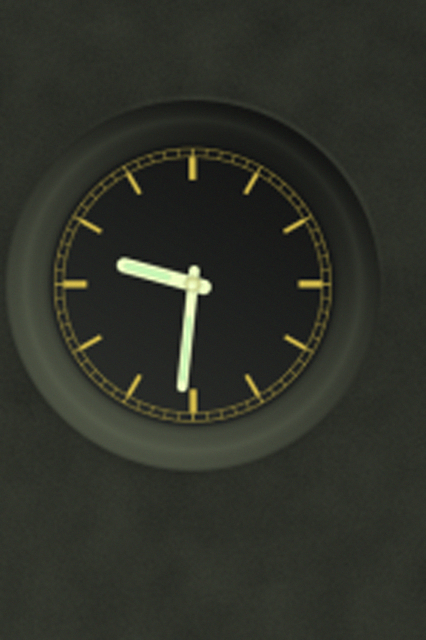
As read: 9h31
